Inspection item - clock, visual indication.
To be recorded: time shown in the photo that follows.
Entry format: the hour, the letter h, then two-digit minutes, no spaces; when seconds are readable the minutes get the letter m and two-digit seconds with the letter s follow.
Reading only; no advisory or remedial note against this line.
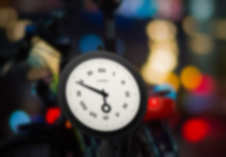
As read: 5h49
